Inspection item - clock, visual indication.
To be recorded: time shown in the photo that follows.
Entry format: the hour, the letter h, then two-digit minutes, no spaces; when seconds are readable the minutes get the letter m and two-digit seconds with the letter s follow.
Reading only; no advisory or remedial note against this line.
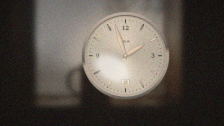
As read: 1h57
